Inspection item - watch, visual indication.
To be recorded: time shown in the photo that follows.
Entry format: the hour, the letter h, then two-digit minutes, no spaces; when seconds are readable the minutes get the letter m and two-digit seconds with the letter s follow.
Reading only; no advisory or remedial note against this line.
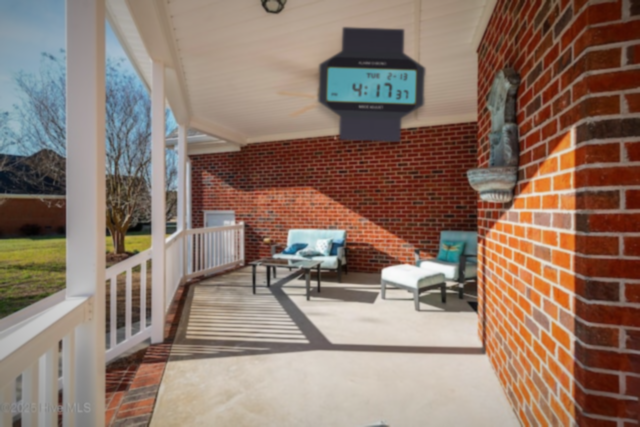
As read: 4h17
